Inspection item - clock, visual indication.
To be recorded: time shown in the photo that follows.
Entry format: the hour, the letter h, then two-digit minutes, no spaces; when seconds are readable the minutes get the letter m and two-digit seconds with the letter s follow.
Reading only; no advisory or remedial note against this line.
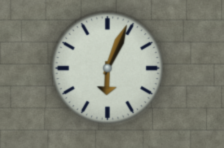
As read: 6h04
